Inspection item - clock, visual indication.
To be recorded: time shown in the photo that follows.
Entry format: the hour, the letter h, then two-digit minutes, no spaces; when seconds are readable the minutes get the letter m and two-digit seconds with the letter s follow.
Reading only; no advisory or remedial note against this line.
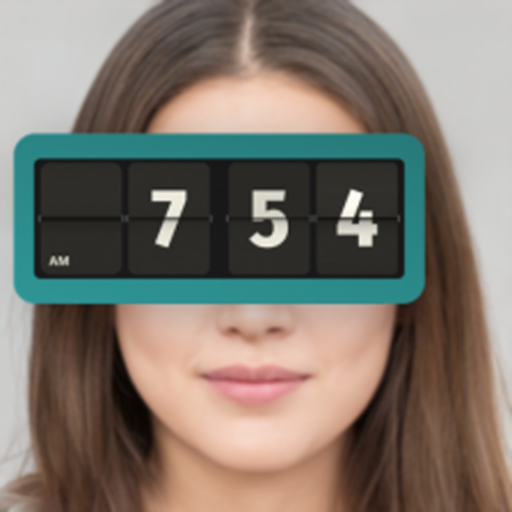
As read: 7h54
